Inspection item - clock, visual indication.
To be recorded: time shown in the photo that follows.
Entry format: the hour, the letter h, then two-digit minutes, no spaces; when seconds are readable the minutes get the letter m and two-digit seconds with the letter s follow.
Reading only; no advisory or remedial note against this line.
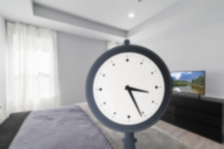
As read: 3h26
